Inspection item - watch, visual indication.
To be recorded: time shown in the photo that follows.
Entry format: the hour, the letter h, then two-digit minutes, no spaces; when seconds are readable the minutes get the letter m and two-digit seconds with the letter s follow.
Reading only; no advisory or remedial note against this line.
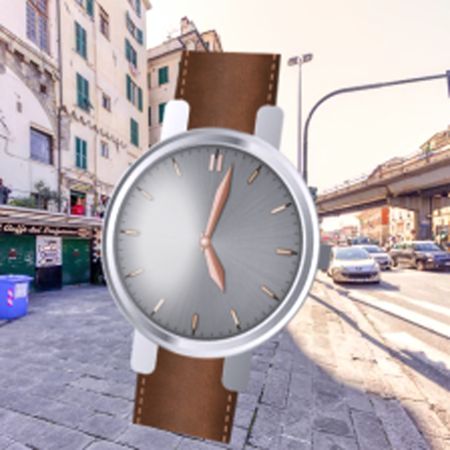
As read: 5h02
